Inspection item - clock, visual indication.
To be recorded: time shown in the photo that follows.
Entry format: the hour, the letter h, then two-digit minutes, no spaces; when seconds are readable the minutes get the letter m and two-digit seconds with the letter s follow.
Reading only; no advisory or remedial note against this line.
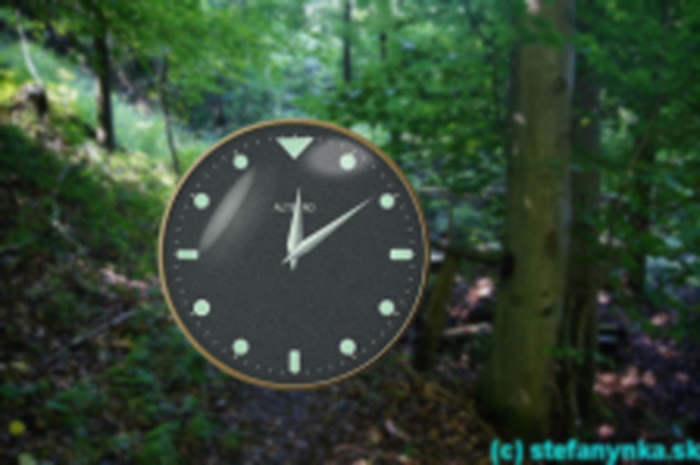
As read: 12h09
